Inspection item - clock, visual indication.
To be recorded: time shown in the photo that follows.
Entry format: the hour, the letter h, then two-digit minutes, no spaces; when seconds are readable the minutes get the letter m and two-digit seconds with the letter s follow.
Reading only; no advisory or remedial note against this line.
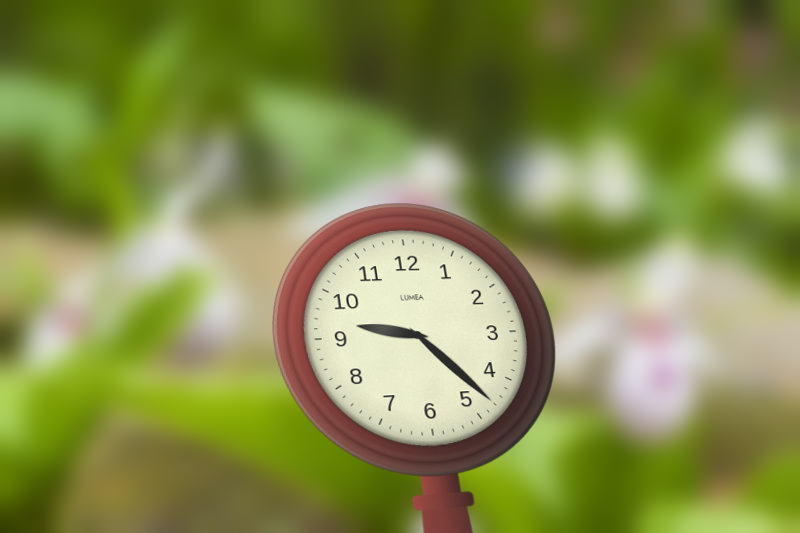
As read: 9h23
